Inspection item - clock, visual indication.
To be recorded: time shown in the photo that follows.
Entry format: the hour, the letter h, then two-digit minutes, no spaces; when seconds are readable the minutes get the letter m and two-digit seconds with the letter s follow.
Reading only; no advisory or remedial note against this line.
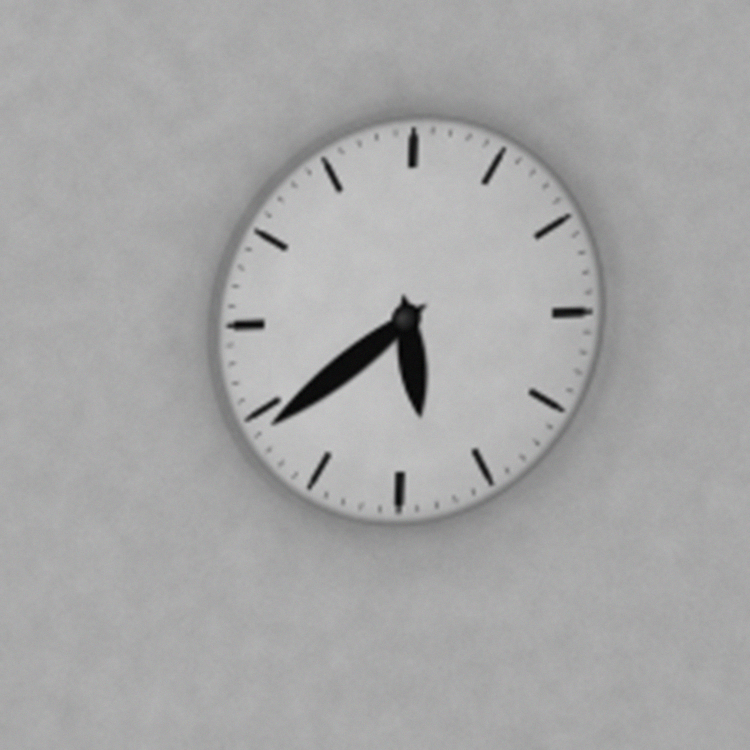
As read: 5h39
